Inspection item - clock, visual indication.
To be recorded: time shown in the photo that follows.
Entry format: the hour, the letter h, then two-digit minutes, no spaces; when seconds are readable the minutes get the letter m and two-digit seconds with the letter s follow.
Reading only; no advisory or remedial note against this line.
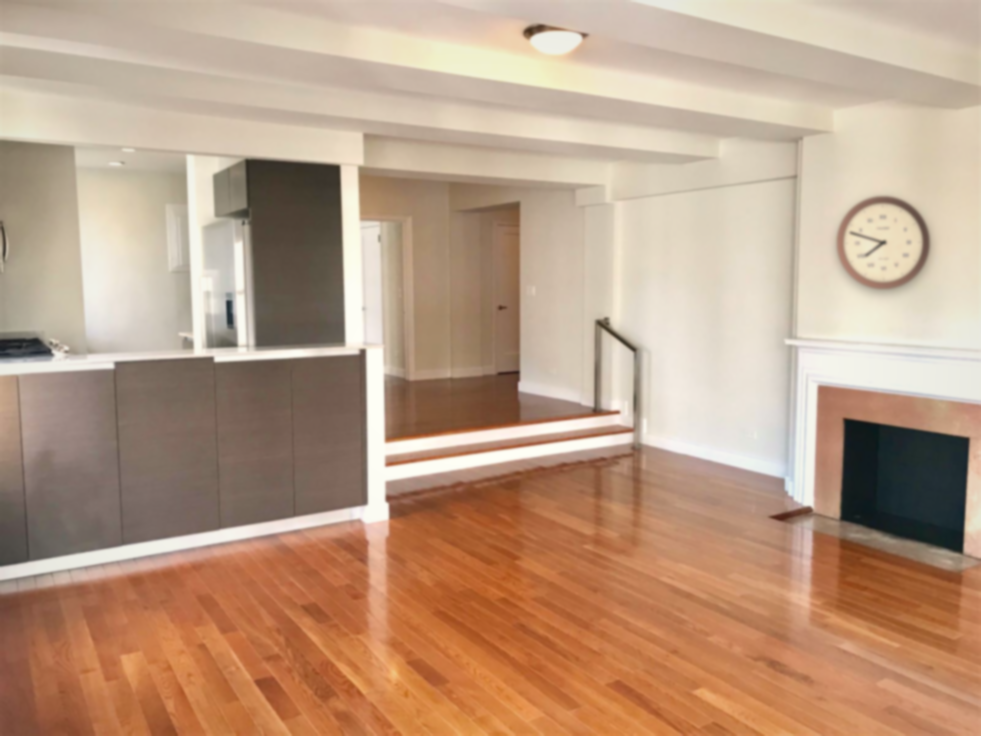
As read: 7h48
